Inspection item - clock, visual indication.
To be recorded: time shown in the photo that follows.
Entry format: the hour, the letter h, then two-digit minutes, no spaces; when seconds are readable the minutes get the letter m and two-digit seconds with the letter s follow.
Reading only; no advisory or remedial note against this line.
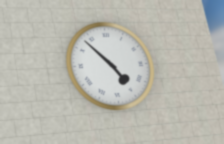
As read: 4h53
